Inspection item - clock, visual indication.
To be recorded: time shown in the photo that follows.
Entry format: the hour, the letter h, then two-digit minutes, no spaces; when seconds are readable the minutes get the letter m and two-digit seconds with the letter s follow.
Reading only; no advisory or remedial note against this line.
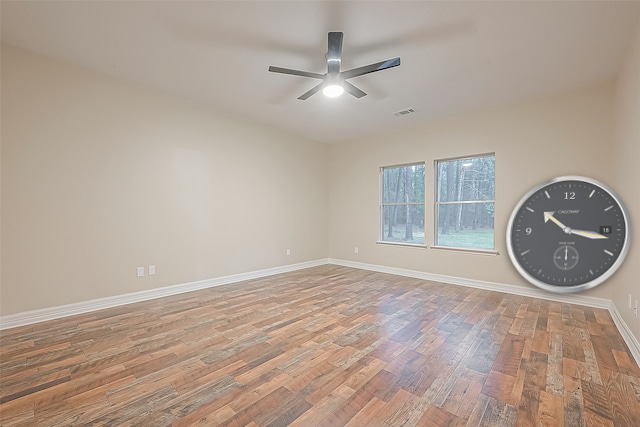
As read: 10h17
